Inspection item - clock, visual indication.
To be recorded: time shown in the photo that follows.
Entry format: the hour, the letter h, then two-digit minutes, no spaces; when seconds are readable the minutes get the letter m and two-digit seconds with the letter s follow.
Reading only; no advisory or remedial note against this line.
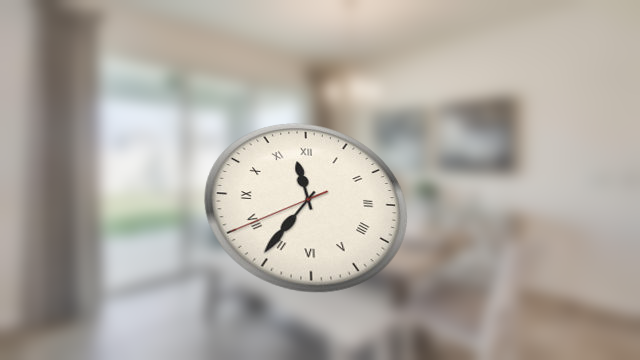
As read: 11h35m40s
